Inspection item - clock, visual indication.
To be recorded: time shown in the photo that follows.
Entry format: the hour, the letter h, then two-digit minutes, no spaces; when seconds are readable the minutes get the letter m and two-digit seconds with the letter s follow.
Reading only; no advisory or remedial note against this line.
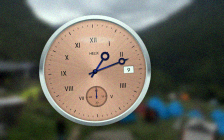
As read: 1h12
